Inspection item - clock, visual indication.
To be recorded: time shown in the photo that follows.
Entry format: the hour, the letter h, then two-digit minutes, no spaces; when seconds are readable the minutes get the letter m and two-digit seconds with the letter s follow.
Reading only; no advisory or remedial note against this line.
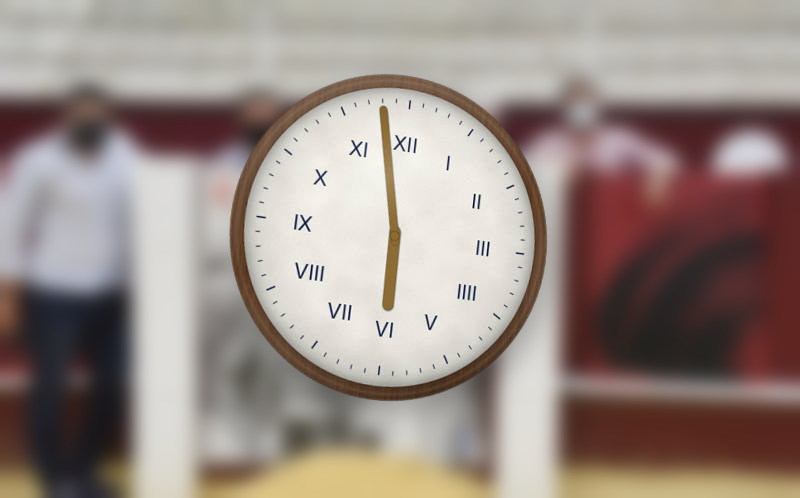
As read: 5h58
